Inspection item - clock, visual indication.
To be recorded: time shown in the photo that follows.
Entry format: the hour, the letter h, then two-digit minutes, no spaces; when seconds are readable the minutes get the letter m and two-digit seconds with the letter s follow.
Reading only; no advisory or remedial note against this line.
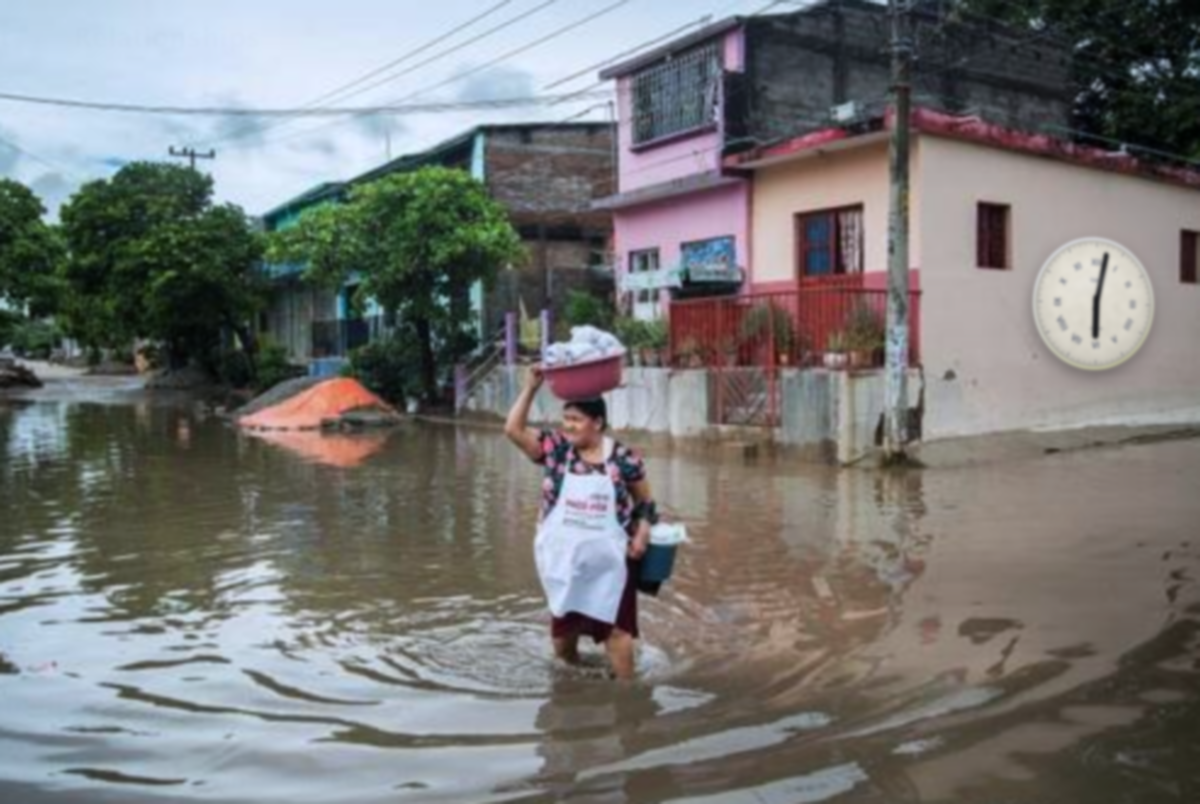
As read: 6h02
